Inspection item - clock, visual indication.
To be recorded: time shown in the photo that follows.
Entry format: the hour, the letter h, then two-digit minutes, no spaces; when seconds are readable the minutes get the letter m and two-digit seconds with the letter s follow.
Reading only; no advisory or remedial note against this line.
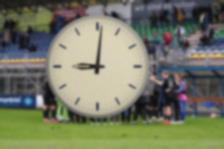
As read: 9h01
